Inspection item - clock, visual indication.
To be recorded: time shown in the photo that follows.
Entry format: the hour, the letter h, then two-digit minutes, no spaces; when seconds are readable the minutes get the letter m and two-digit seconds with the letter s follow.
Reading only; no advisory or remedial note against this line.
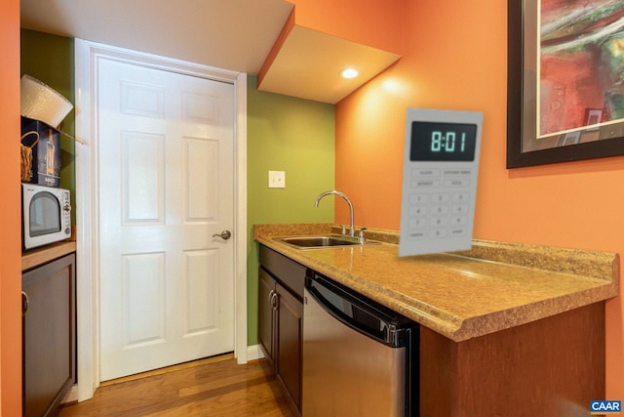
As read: 8h01
